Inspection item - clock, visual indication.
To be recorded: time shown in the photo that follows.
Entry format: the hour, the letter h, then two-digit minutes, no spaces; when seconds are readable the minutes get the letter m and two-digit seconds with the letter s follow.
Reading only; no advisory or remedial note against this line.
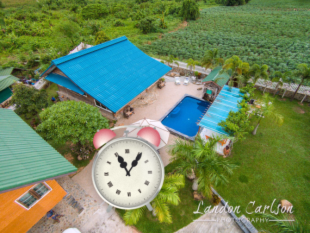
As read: 11h06
